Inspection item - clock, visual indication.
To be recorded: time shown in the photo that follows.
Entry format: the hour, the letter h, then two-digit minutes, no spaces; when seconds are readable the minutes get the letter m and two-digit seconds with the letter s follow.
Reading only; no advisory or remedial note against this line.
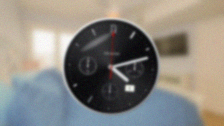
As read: 4h12
